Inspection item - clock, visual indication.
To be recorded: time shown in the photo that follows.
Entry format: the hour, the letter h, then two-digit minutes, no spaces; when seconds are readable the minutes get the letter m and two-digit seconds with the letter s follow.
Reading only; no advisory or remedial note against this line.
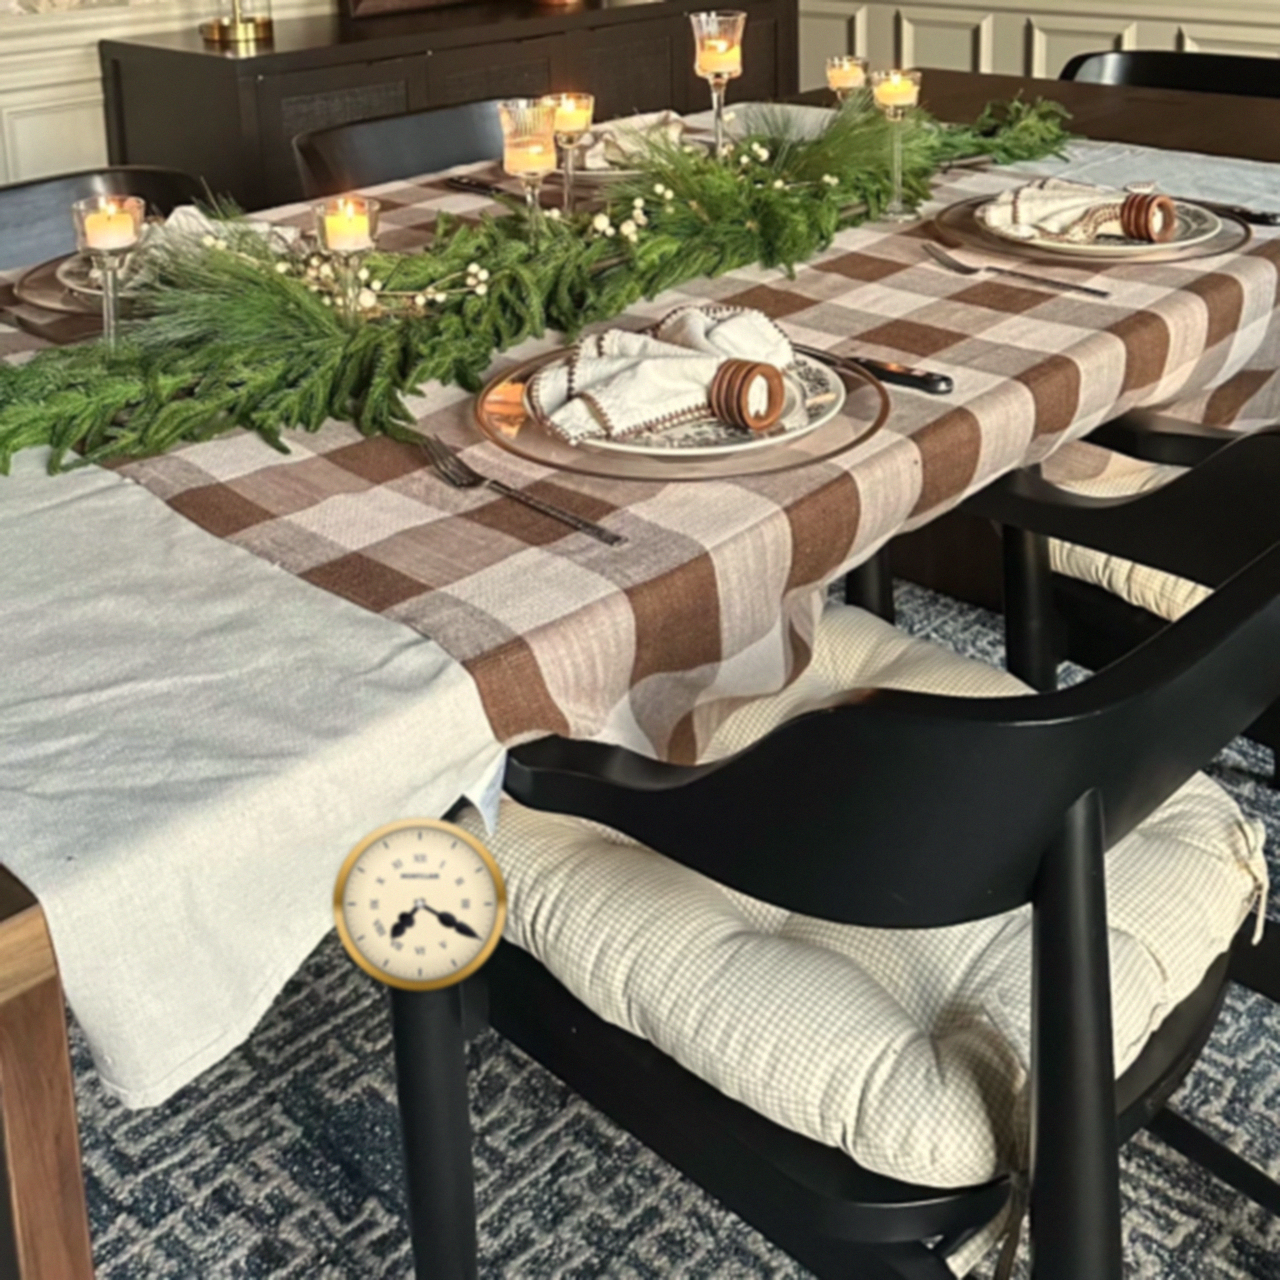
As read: 7h20
